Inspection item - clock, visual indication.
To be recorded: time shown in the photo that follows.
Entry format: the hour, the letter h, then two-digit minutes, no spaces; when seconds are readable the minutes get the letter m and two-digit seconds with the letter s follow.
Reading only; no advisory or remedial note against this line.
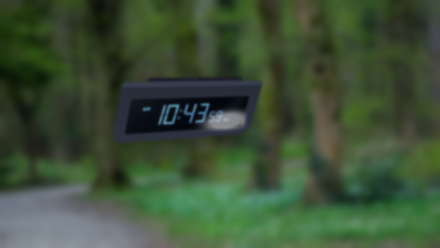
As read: 10h43
